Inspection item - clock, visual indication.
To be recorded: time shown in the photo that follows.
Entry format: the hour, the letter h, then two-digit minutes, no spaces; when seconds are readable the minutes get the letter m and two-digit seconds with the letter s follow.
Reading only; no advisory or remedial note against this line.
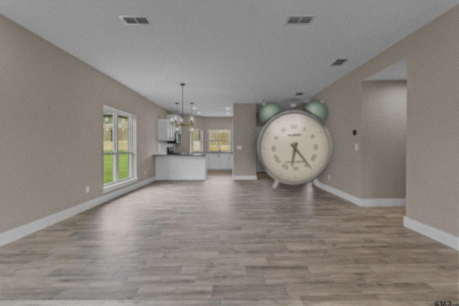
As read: 6h24
